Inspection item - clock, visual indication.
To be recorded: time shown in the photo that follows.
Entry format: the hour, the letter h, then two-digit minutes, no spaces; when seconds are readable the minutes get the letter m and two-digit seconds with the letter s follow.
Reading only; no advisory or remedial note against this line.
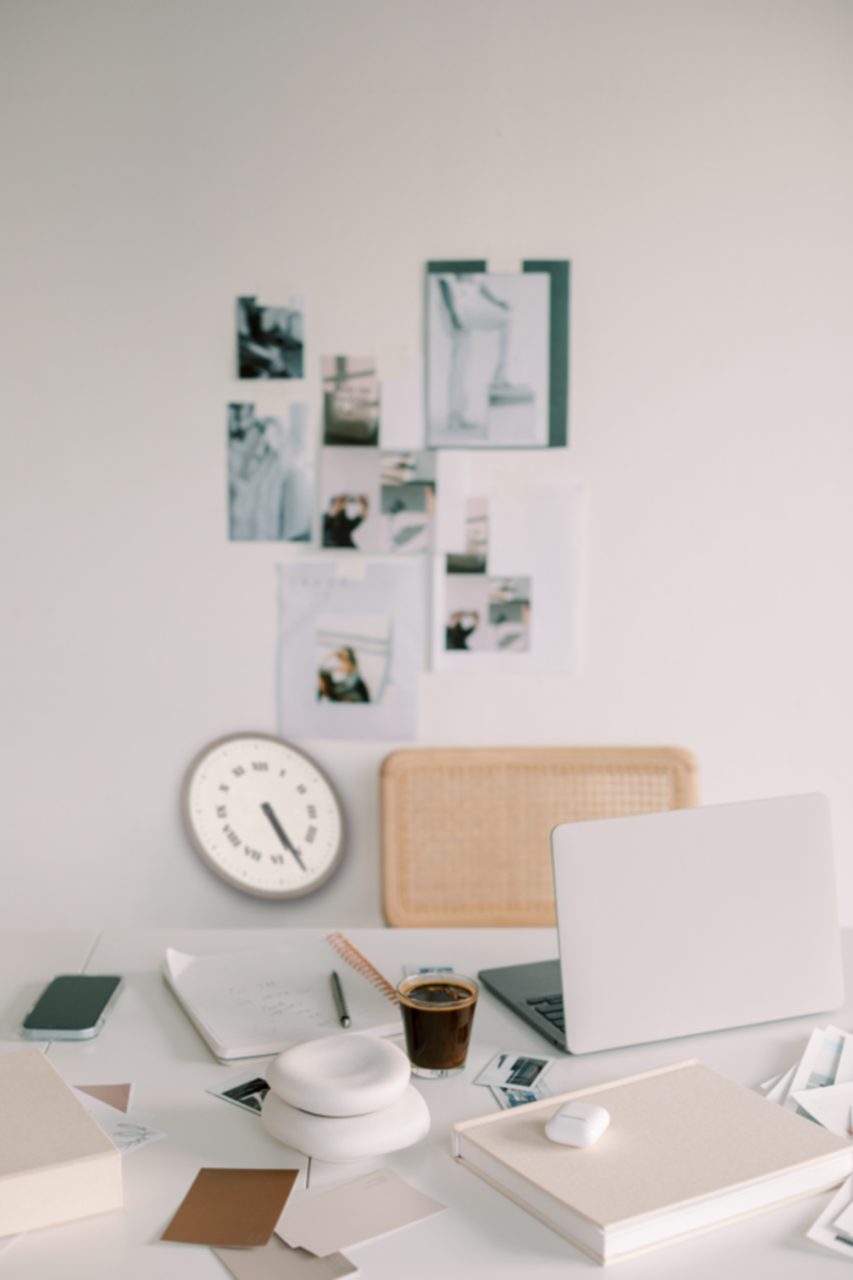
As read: 5h26
